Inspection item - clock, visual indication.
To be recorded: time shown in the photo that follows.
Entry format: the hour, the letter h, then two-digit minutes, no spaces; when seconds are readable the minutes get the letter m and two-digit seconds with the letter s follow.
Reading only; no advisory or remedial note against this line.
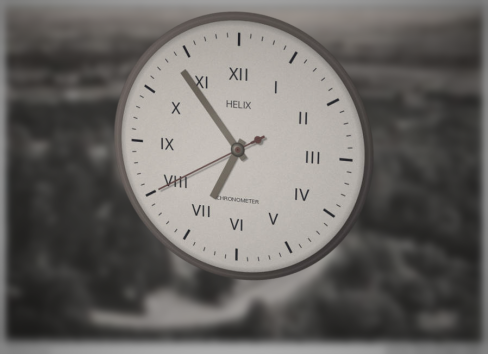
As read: 6h53m40s
